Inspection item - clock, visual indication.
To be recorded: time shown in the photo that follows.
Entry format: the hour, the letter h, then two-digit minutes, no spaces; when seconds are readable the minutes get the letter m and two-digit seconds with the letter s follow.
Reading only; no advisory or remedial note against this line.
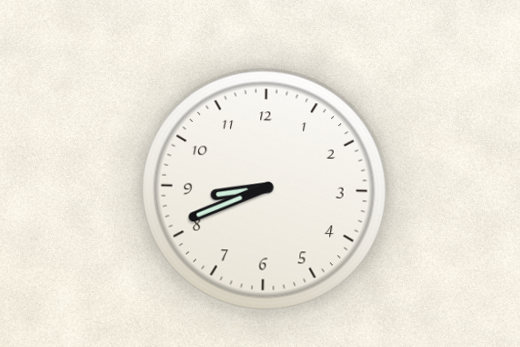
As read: 8h41
